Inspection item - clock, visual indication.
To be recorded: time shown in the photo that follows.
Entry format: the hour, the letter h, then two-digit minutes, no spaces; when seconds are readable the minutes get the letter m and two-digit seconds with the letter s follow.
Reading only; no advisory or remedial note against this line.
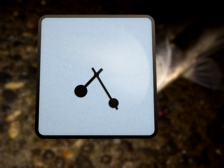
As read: 7h25
